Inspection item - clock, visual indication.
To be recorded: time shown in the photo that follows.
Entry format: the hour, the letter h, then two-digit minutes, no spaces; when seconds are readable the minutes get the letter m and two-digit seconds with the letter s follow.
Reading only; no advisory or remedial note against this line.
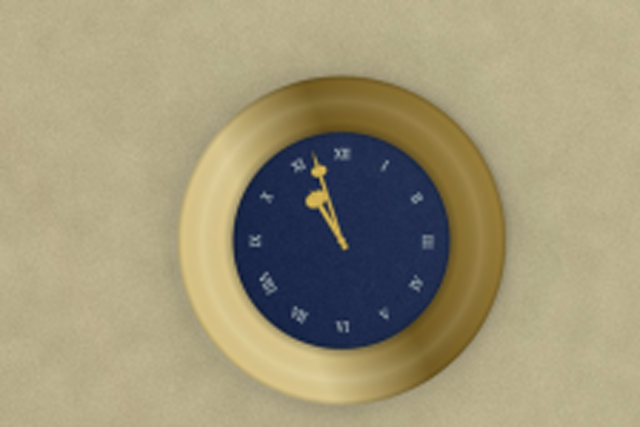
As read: 10h57
